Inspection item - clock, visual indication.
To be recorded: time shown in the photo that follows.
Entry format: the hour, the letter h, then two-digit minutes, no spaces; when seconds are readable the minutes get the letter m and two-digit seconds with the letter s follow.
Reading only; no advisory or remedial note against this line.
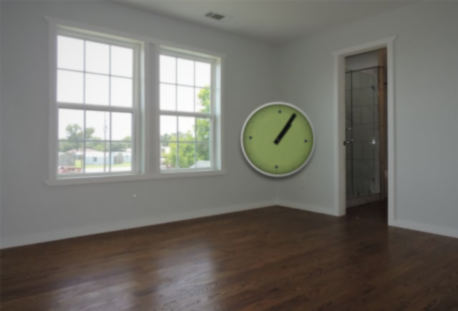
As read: 1h05
